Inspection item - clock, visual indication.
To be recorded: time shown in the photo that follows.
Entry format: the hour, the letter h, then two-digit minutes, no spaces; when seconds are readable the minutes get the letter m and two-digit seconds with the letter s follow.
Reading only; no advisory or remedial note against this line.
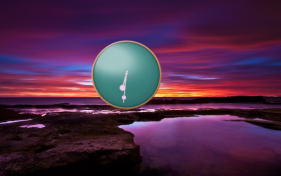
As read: 6h31
